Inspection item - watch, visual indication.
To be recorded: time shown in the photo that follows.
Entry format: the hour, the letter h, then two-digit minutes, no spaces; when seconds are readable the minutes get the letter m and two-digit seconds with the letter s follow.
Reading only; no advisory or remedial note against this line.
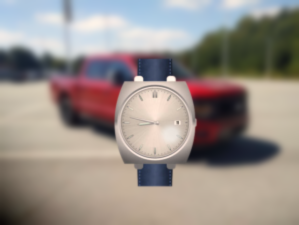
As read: 8h47
